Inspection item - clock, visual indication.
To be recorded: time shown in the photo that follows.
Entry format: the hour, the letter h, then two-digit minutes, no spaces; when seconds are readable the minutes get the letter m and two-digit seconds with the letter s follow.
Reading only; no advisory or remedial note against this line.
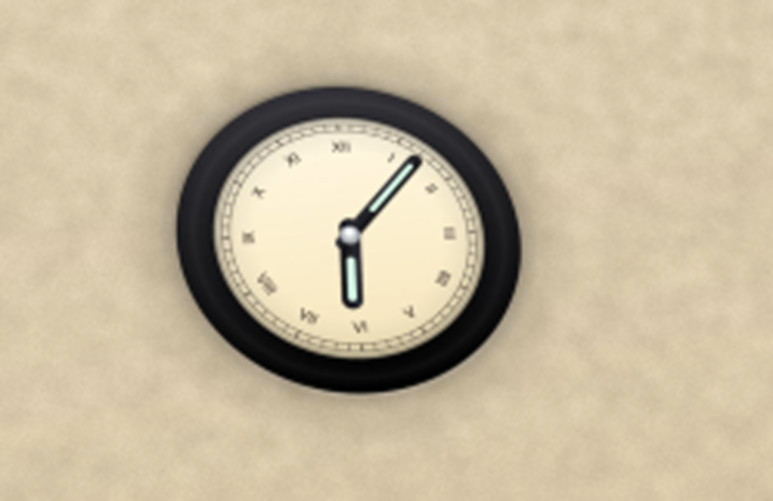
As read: 6h07
